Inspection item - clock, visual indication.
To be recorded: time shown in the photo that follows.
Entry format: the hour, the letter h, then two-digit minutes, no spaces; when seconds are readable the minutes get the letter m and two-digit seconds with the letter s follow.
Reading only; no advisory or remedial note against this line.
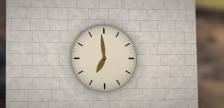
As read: 6h59
